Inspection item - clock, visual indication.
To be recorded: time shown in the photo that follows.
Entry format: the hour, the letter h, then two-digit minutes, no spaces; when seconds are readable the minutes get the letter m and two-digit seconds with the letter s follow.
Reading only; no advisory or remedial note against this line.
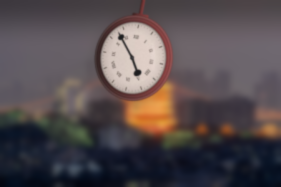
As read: 4h53
